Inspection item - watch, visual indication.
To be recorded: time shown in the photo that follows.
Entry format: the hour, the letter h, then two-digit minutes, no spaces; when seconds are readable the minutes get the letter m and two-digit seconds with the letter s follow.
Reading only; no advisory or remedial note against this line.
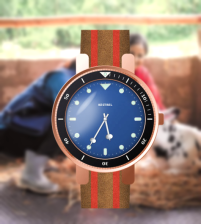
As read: 5h35
